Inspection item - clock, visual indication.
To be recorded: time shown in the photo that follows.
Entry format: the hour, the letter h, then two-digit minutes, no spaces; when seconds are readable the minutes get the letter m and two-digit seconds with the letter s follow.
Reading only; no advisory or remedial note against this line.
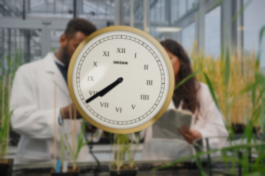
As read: 7h39
